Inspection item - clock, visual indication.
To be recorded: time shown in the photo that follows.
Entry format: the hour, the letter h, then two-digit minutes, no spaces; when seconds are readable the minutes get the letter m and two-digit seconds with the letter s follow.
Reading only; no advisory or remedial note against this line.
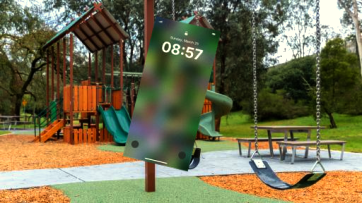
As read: 8h57
